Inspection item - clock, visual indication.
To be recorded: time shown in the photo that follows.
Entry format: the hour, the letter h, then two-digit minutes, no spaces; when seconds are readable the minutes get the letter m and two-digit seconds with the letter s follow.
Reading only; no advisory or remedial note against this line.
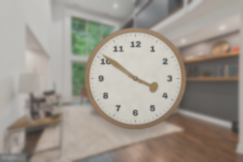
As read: 3h51
